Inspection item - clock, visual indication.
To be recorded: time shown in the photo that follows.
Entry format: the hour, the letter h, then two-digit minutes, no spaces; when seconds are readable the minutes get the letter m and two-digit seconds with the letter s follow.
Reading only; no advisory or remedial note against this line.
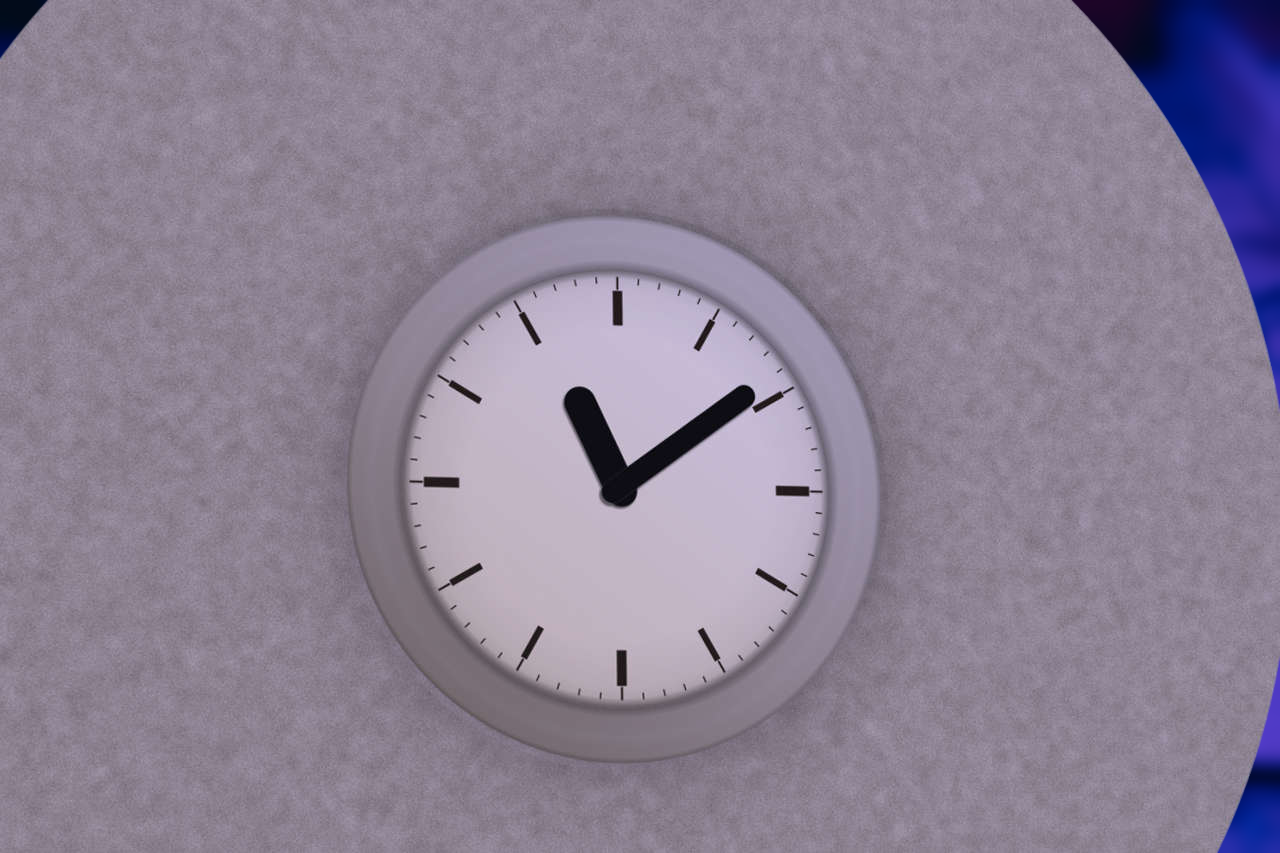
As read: 11h09
